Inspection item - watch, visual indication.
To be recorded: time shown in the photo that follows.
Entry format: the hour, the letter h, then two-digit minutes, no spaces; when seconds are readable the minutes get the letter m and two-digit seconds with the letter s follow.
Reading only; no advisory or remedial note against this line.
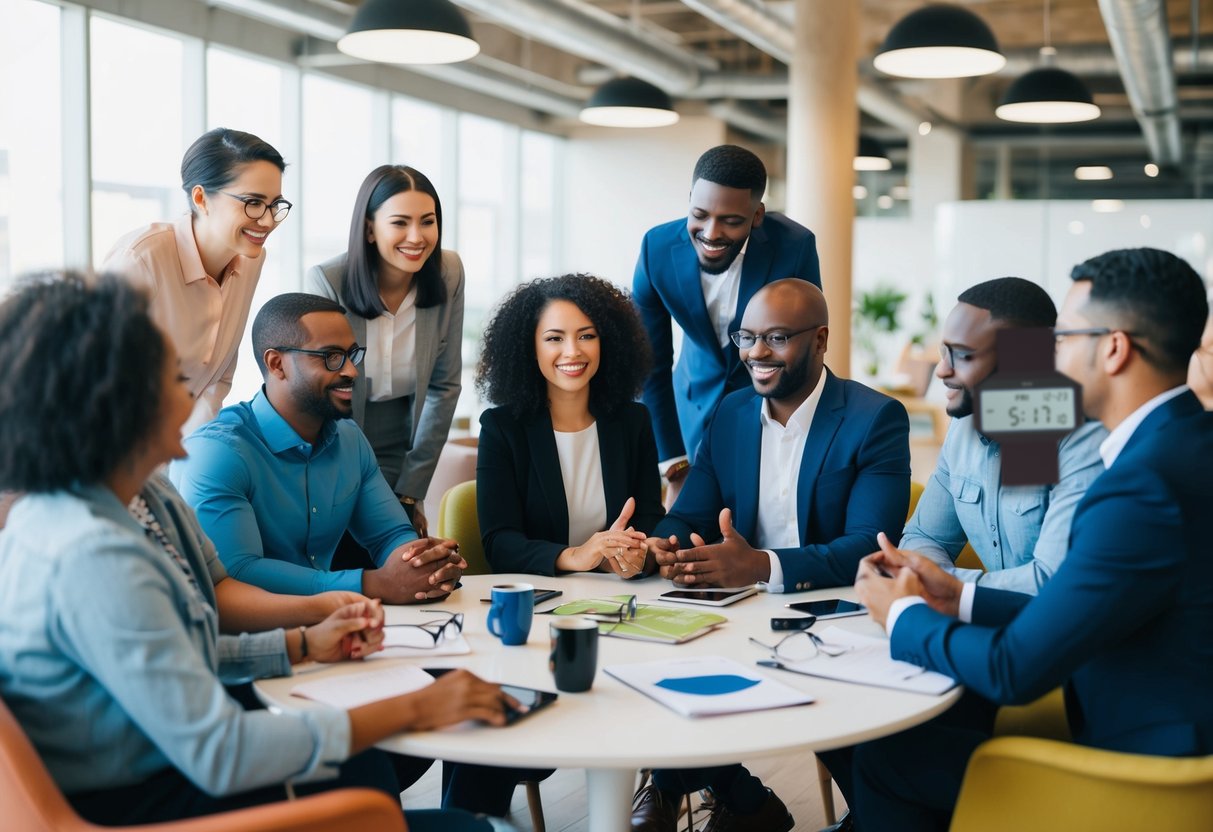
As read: 5h17
